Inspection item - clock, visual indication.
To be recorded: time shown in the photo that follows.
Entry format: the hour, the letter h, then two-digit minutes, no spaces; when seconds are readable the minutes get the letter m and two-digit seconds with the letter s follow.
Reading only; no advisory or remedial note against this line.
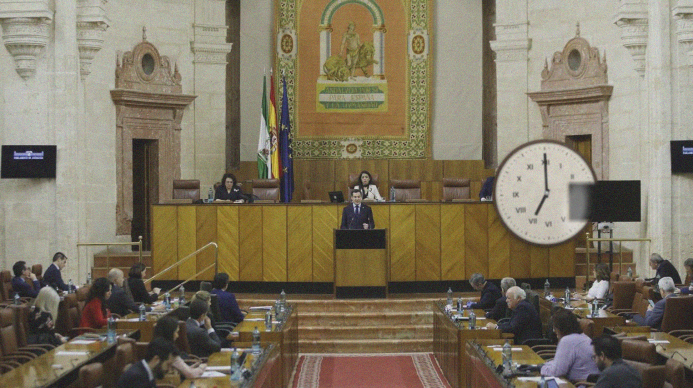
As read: 7h00
